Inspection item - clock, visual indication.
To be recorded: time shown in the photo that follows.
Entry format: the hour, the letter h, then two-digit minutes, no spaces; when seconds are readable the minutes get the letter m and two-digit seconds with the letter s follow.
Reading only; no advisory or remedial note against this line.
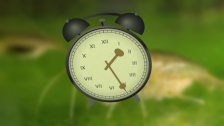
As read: 1h26
